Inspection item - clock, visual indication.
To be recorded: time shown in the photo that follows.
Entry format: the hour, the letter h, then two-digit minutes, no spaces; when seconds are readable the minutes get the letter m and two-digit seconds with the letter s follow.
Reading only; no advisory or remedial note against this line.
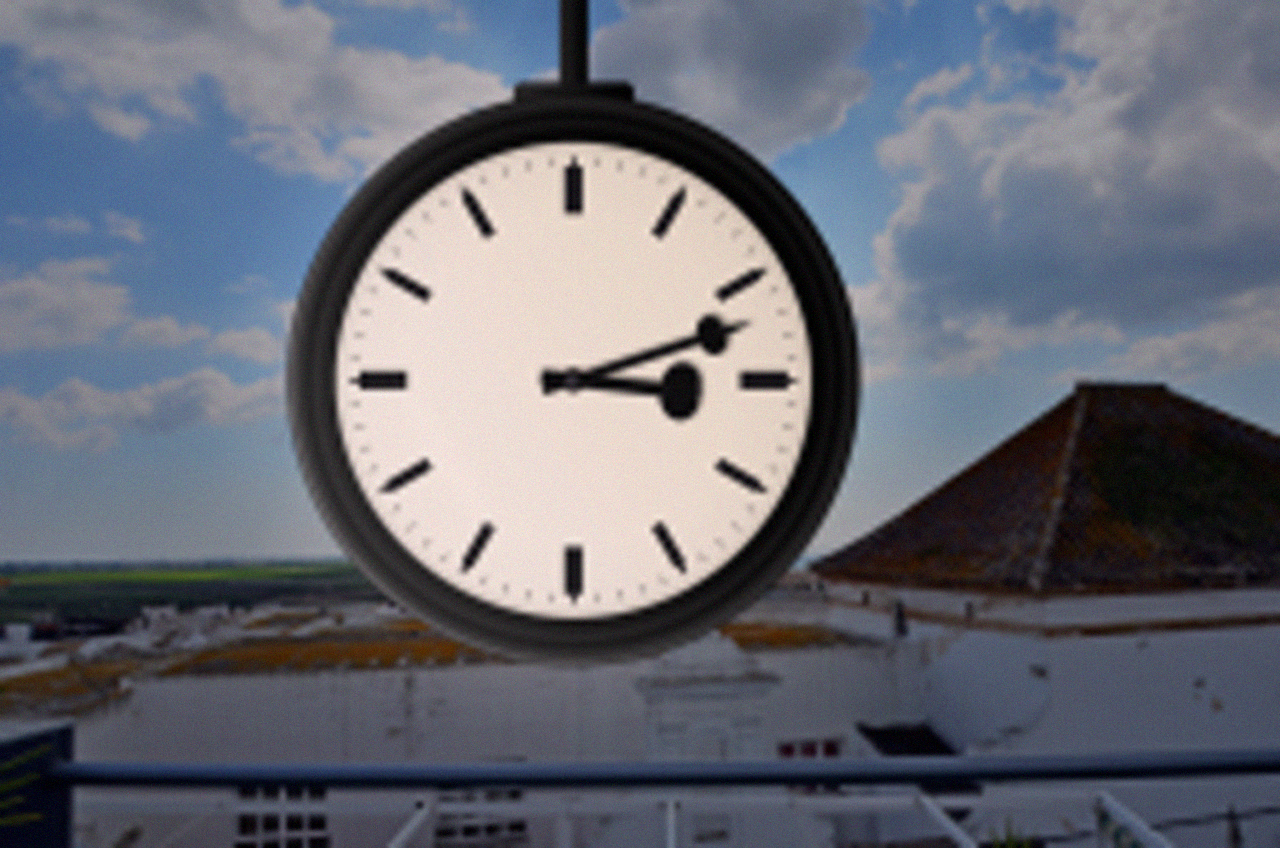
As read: 3h12
